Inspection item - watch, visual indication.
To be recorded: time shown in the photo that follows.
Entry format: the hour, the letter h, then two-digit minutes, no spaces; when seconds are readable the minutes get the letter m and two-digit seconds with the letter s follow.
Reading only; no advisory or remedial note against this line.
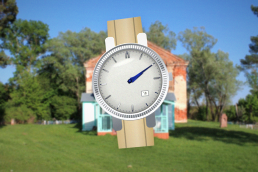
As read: 2h10
